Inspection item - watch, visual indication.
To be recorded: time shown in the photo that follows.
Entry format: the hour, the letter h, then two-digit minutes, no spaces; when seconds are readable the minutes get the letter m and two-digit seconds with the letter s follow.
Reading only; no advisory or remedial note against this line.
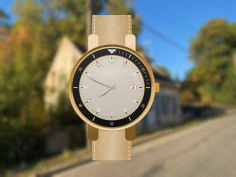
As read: 7h49
